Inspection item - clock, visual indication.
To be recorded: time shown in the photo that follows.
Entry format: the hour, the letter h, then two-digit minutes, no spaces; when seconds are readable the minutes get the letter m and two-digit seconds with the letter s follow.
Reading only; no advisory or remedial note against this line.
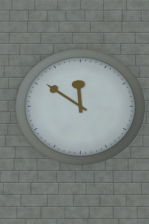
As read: 11h51
